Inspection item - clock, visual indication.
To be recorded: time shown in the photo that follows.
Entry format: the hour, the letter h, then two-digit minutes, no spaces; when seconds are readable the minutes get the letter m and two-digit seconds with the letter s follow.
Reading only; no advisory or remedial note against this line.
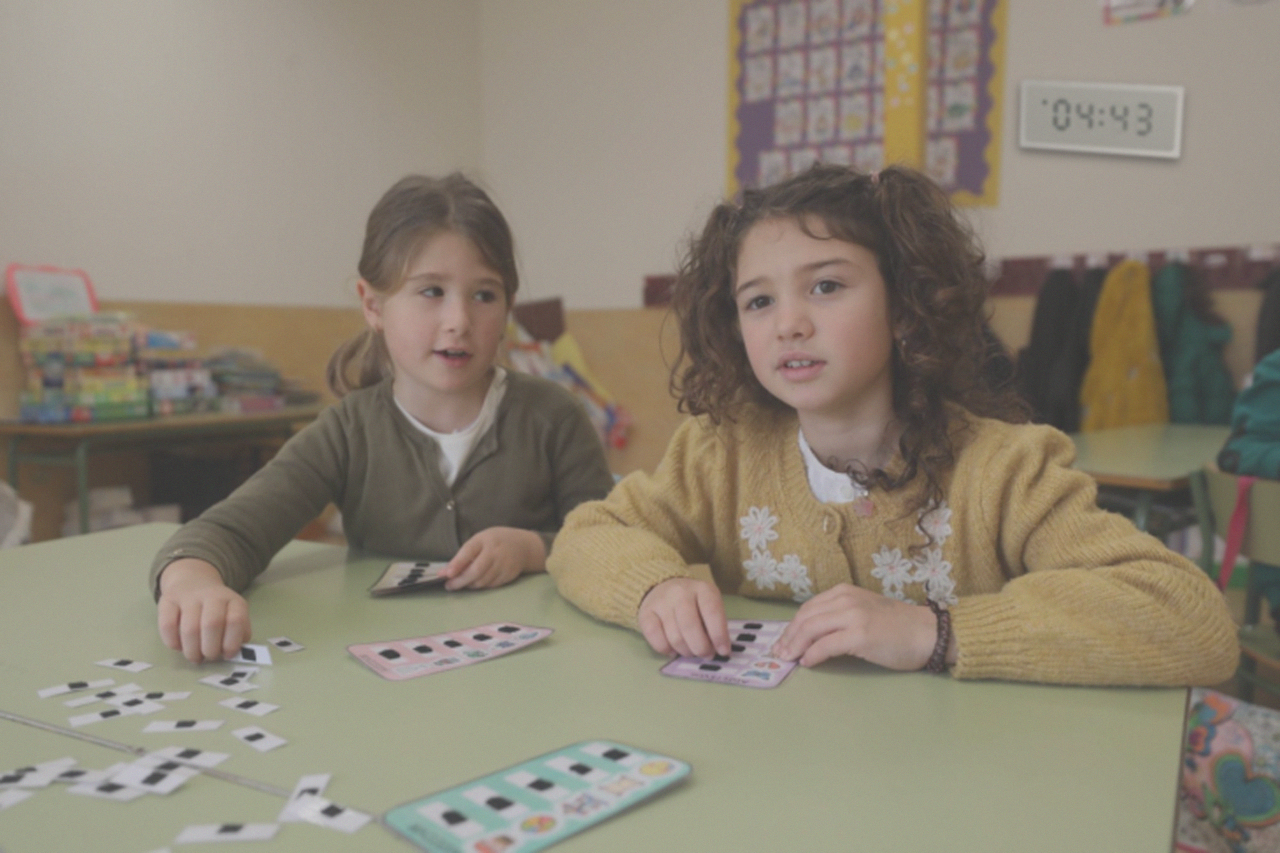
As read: 4h43
